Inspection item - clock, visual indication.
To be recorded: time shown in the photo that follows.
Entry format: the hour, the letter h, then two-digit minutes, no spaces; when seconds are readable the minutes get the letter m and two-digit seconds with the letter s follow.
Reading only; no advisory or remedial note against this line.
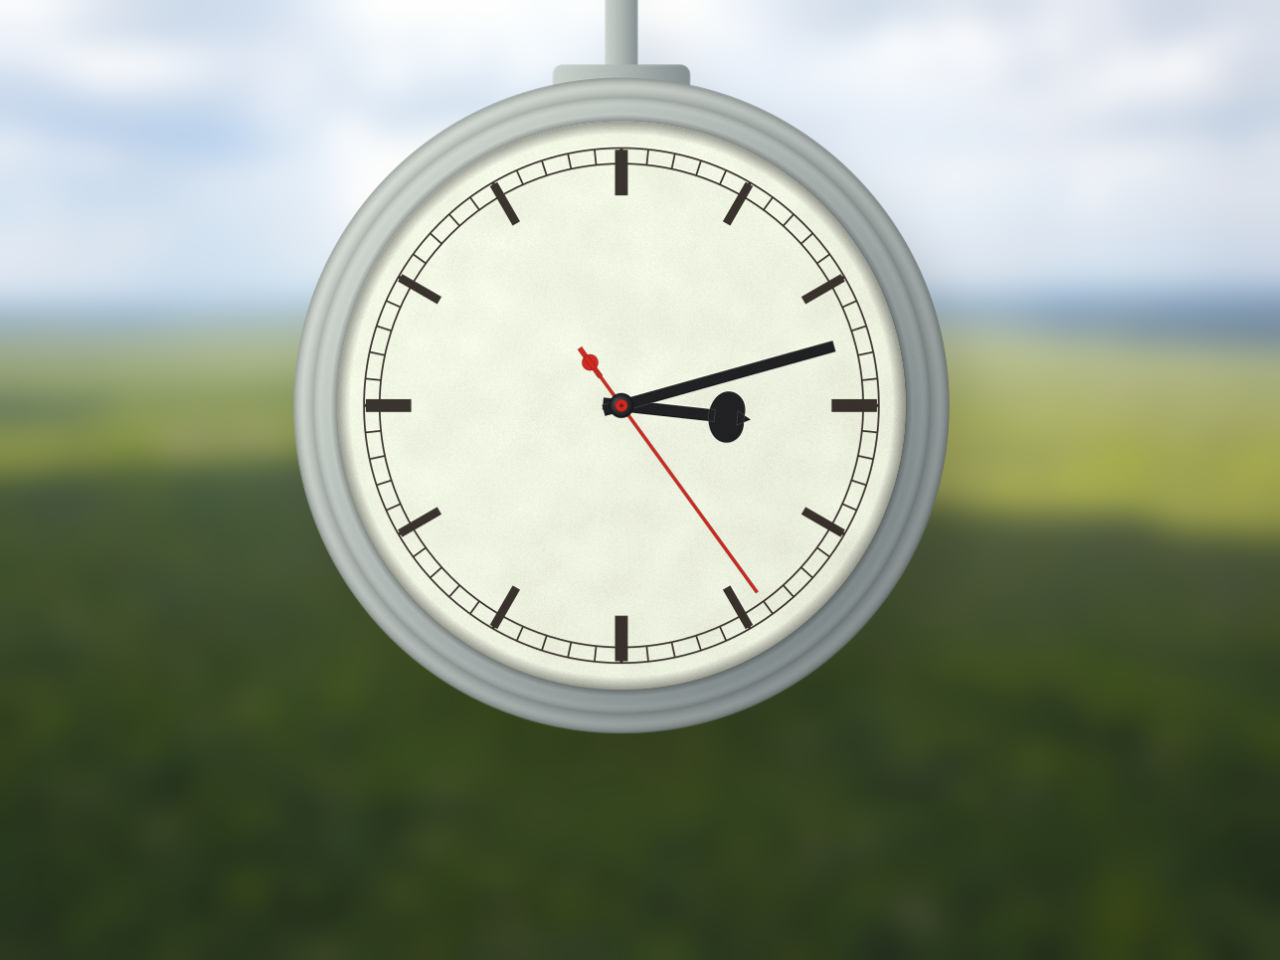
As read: 3h12m24s
